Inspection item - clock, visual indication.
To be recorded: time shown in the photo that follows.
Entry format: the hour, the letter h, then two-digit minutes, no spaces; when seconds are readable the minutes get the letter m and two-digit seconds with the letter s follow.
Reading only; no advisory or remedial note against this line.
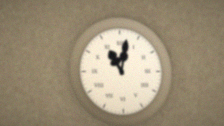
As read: 11h02
